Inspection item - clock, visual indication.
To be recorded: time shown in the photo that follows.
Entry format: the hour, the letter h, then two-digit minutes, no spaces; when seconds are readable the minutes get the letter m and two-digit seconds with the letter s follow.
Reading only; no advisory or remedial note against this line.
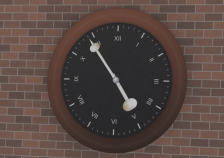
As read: 4h54
